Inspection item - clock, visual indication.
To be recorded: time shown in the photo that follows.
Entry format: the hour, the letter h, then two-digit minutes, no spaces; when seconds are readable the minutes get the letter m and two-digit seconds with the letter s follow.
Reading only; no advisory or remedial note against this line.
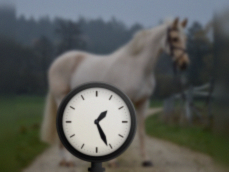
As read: 1h26
